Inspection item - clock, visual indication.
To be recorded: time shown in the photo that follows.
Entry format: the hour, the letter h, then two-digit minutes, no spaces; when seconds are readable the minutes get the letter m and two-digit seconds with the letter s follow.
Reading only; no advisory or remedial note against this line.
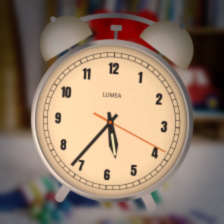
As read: 5h36m19s
